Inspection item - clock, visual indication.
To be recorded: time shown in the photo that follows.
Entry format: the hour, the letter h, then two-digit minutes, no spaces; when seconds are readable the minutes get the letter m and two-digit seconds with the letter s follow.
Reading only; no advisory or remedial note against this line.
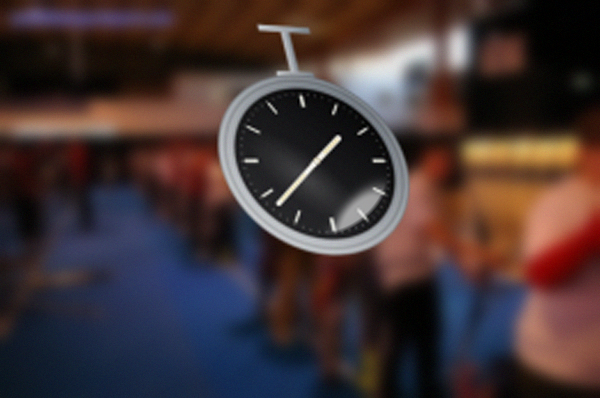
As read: 1h38
